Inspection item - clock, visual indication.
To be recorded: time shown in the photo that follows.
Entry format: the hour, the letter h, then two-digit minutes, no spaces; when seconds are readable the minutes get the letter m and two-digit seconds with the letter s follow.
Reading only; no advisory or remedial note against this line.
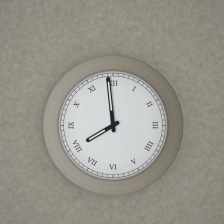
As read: 7h59
